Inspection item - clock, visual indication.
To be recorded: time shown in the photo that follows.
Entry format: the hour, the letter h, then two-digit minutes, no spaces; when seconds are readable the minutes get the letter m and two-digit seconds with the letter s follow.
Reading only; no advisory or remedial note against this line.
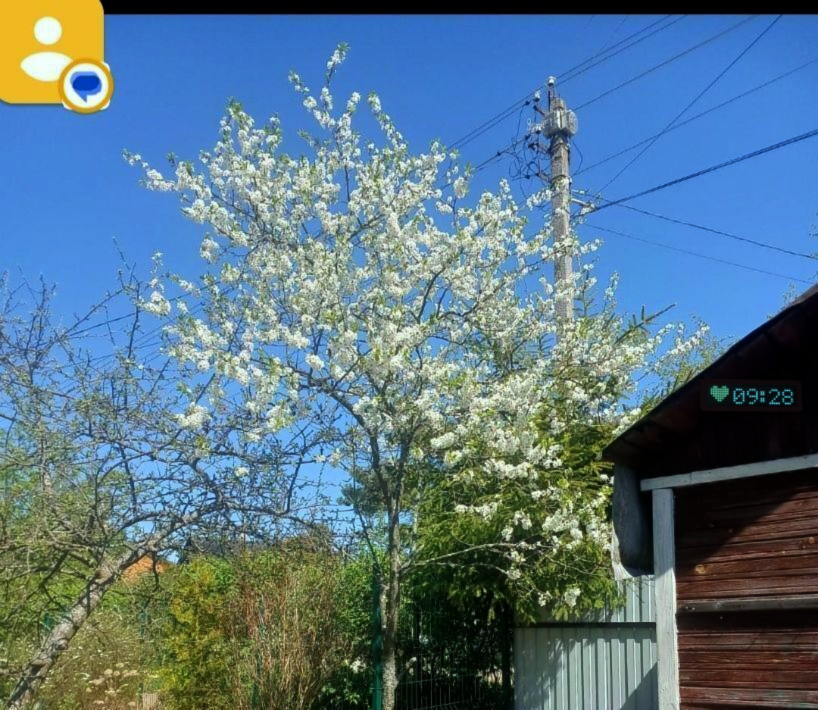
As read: 9h28
